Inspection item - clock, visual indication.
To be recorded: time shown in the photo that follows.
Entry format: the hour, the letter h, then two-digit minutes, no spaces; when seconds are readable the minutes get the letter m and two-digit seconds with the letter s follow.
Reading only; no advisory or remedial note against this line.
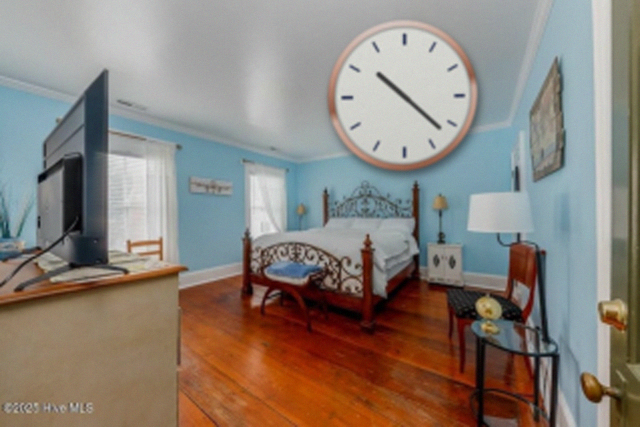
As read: 10h22
